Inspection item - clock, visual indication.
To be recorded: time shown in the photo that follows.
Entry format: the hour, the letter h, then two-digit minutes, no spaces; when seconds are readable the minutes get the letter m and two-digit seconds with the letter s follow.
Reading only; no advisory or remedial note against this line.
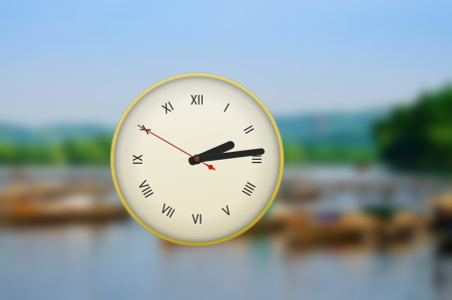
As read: 2h13m50s
